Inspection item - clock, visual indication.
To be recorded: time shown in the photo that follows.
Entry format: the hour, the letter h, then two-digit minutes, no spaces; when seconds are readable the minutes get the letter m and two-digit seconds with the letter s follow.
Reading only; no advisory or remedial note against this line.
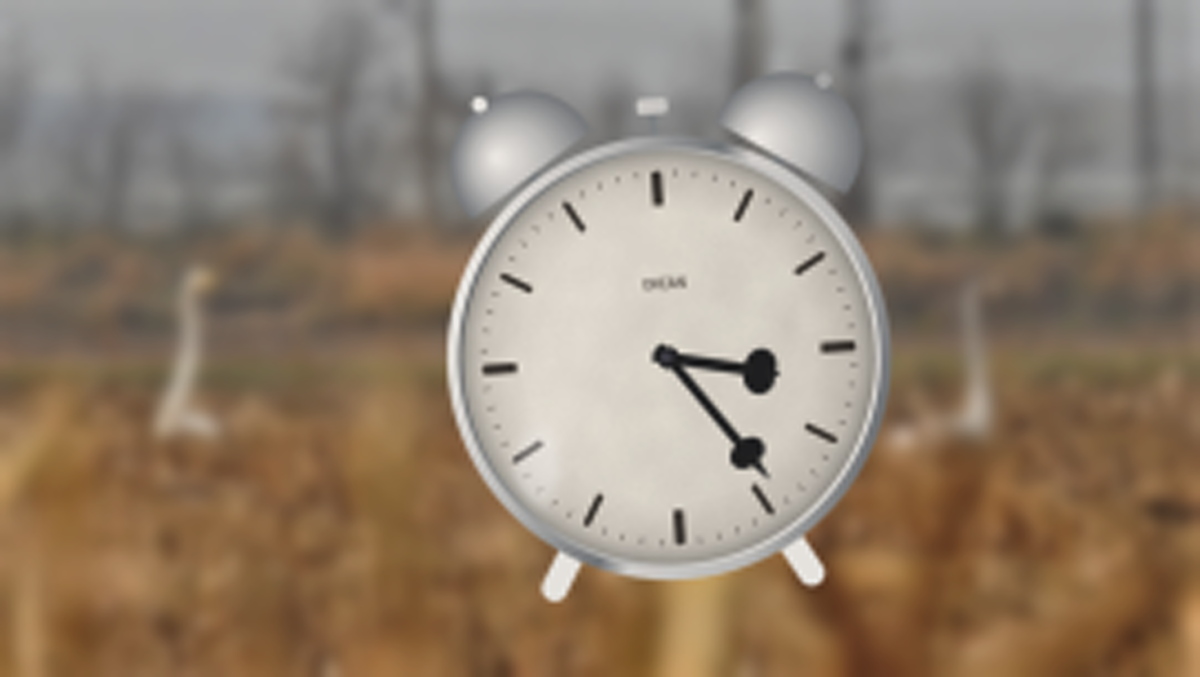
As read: 3h24
